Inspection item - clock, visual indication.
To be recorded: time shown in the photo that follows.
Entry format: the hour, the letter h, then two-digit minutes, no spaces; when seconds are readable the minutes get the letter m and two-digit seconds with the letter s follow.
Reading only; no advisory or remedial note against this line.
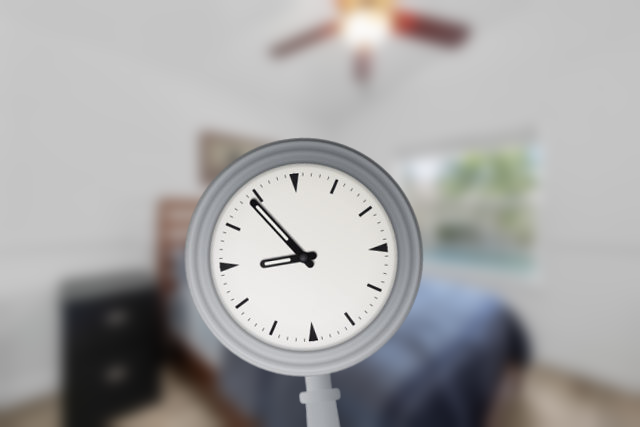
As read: 8h54
